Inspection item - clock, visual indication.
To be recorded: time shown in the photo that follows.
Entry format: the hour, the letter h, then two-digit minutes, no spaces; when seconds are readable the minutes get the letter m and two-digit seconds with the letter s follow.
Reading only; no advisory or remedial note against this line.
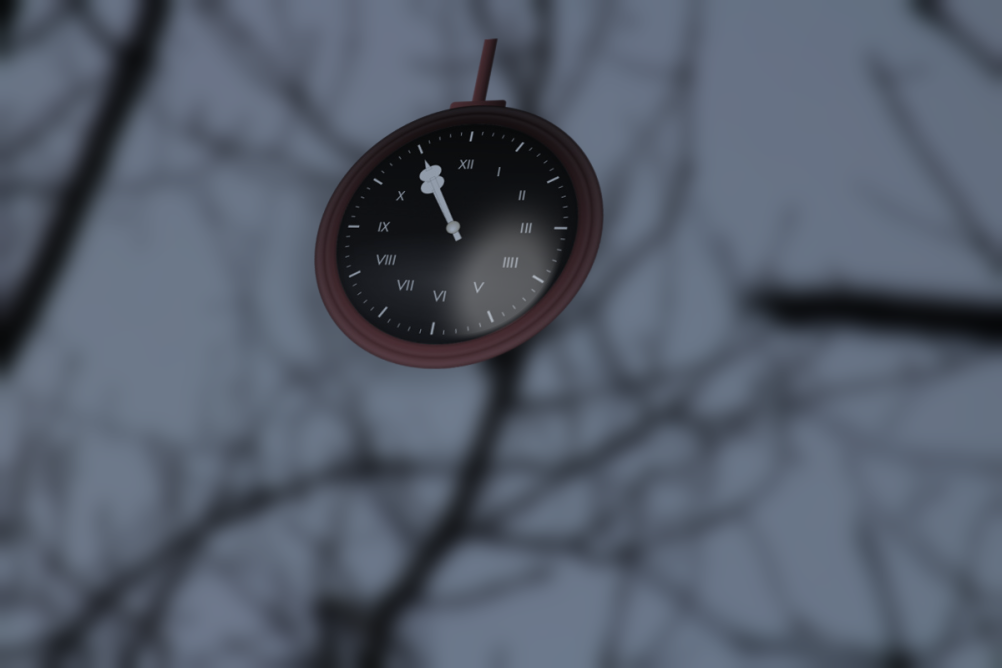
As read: 10h55
